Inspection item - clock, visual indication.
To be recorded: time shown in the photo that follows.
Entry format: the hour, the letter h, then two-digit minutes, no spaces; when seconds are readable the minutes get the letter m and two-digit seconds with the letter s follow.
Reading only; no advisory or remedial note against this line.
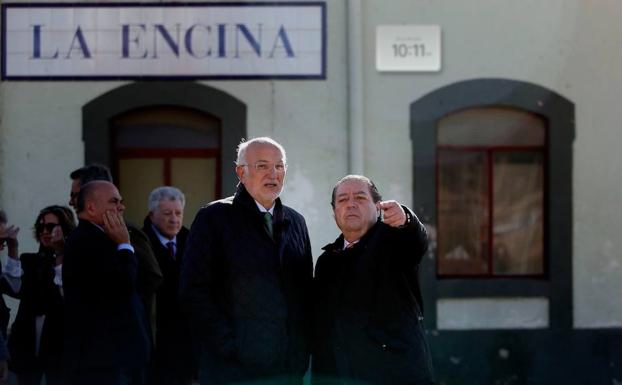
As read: 10h11
